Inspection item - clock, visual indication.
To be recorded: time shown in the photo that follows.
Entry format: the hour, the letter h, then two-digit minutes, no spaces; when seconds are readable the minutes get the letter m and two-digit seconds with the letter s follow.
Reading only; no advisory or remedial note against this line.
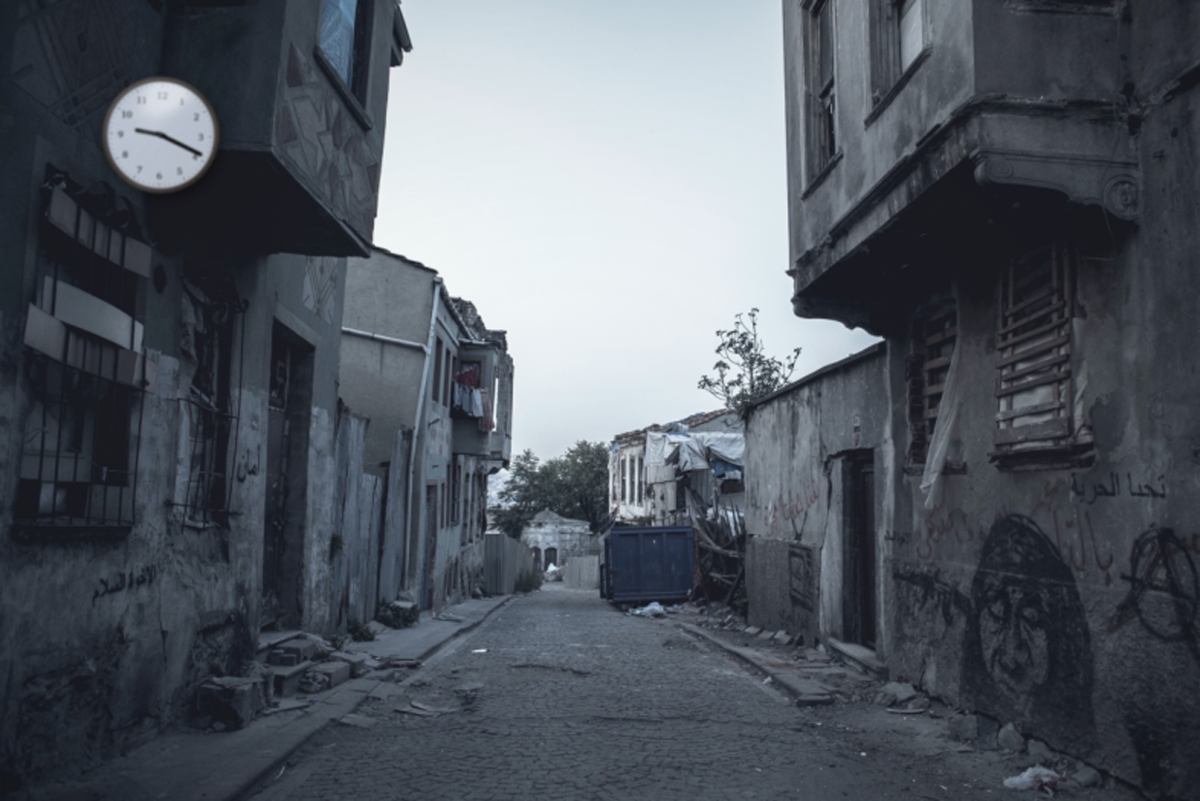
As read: 9h19
